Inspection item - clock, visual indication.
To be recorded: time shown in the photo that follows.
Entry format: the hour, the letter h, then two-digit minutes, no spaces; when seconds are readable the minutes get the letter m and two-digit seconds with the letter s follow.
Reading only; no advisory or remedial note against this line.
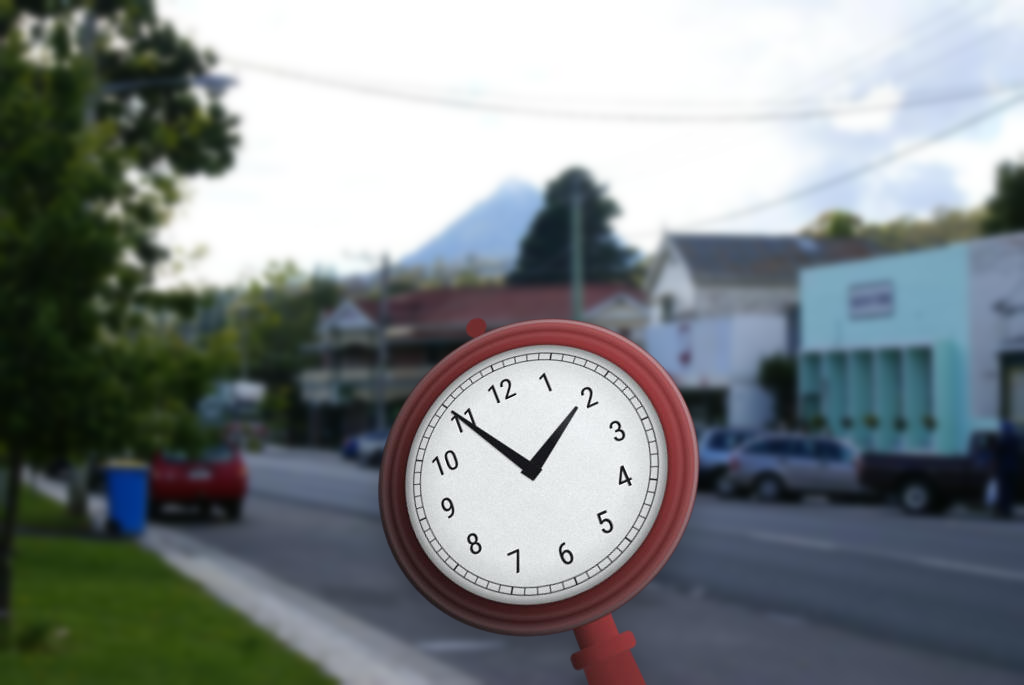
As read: 1h55
